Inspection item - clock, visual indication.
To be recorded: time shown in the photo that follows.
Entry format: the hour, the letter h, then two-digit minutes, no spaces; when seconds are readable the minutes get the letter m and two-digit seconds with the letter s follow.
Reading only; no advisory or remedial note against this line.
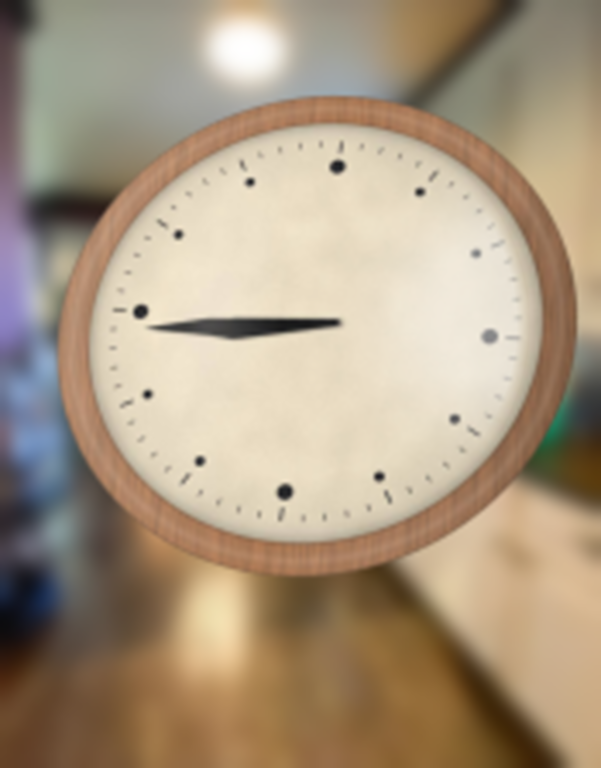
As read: 8h44
